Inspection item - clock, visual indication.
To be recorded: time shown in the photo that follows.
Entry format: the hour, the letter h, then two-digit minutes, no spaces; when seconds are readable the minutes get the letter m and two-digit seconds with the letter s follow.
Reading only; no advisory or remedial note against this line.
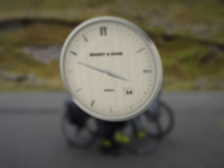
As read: 3h48
